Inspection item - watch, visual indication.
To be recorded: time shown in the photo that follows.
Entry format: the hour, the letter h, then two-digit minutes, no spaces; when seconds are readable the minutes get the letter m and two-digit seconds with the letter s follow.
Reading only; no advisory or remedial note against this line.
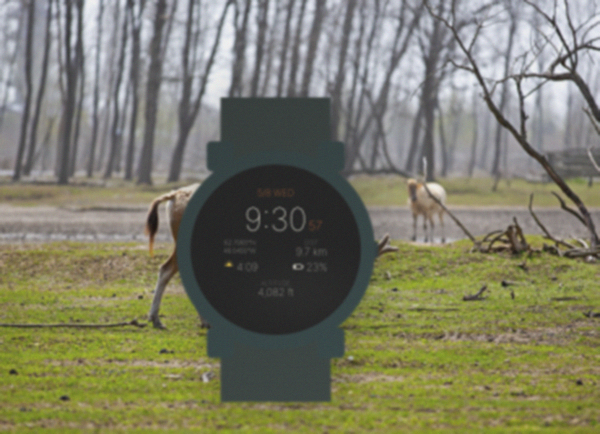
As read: 9h30
